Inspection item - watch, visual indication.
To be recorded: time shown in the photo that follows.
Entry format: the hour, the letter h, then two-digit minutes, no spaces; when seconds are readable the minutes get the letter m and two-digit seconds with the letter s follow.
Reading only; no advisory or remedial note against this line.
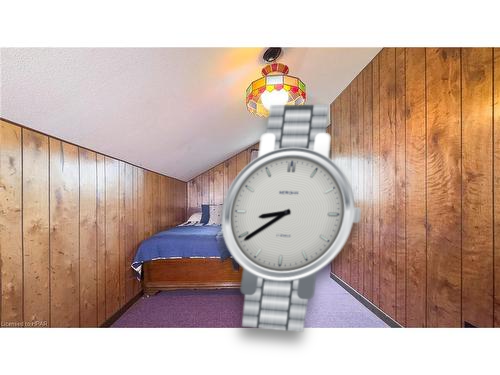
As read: 8h39
